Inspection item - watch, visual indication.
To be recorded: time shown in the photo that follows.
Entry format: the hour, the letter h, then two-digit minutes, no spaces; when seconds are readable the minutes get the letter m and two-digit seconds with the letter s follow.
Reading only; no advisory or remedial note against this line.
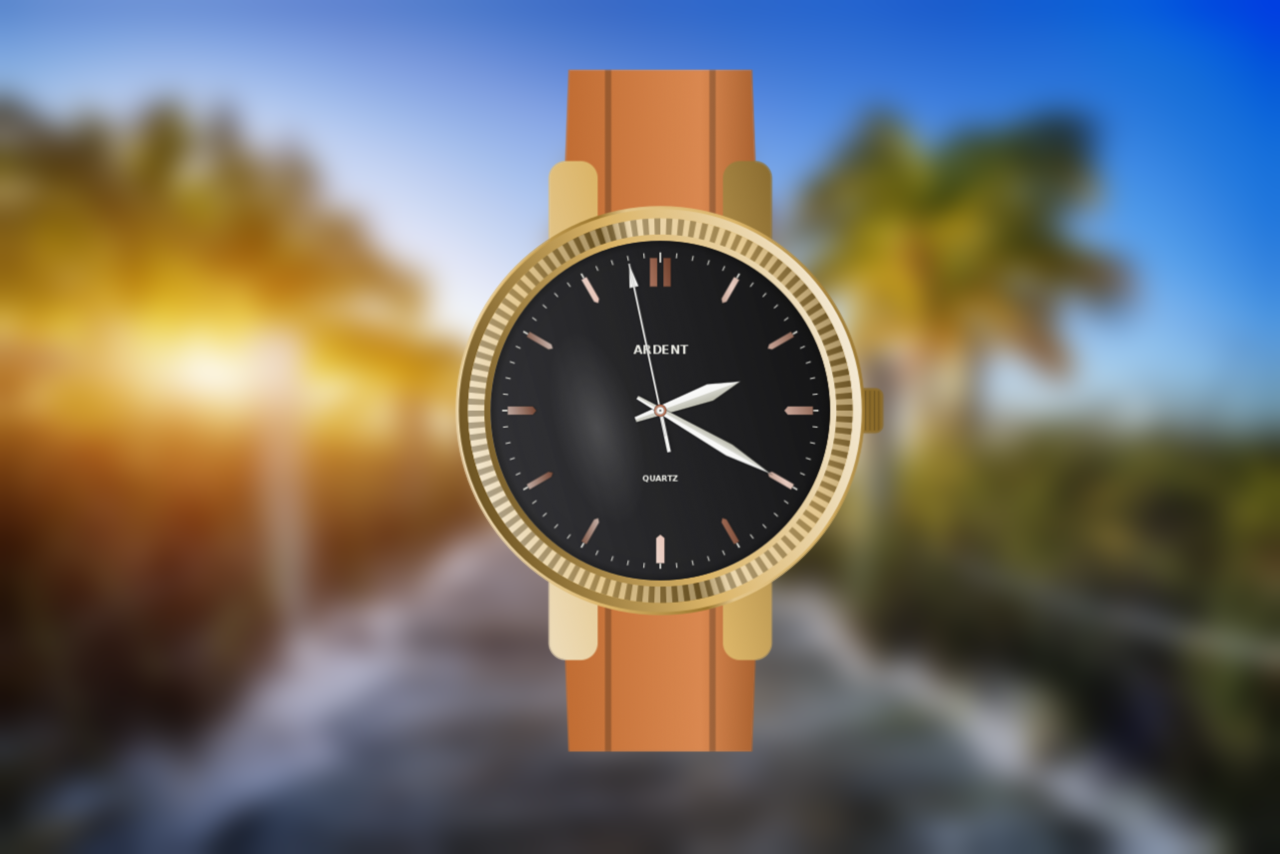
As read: 2h19m58s
